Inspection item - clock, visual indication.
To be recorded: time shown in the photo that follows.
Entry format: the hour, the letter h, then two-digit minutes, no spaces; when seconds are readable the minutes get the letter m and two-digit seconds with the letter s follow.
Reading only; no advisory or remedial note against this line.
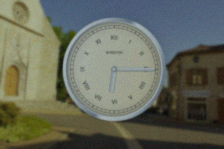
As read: 6h15
